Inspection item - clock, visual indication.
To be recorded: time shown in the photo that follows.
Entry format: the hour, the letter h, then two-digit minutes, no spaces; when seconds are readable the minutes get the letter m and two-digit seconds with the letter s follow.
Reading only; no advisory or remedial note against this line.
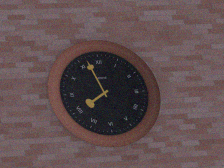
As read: 7h57
